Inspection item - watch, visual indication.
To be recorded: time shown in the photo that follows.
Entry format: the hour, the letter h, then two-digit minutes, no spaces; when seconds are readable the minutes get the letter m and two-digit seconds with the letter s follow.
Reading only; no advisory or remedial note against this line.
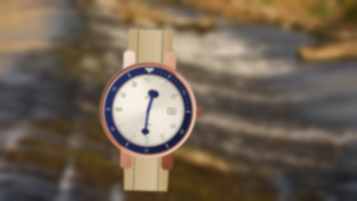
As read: 12h31
